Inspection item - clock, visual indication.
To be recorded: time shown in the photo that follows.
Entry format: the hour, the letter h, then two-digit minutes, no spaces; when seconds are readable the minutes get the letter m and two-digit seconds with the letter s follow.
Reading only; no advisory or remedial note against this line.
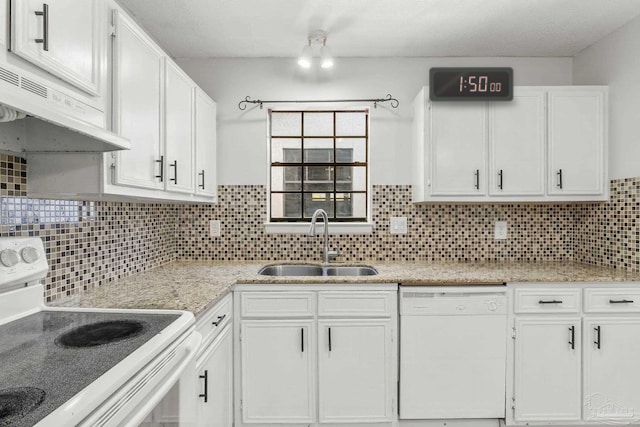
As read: 1h50m00s
